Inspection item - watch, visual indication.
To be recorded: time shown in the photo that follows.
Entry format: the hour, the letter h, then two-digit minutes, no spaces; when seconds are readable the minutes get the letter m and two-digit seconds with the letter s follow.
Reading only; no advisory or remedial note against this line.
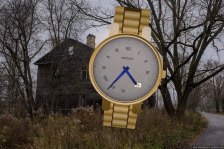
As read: 4h36
